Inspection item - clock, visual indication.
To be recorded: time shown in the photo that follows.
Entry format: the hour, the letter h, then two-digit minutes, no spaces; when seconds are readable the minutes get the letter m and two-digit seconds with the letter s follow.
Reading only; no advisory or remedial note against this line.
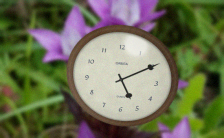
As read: 5h10
